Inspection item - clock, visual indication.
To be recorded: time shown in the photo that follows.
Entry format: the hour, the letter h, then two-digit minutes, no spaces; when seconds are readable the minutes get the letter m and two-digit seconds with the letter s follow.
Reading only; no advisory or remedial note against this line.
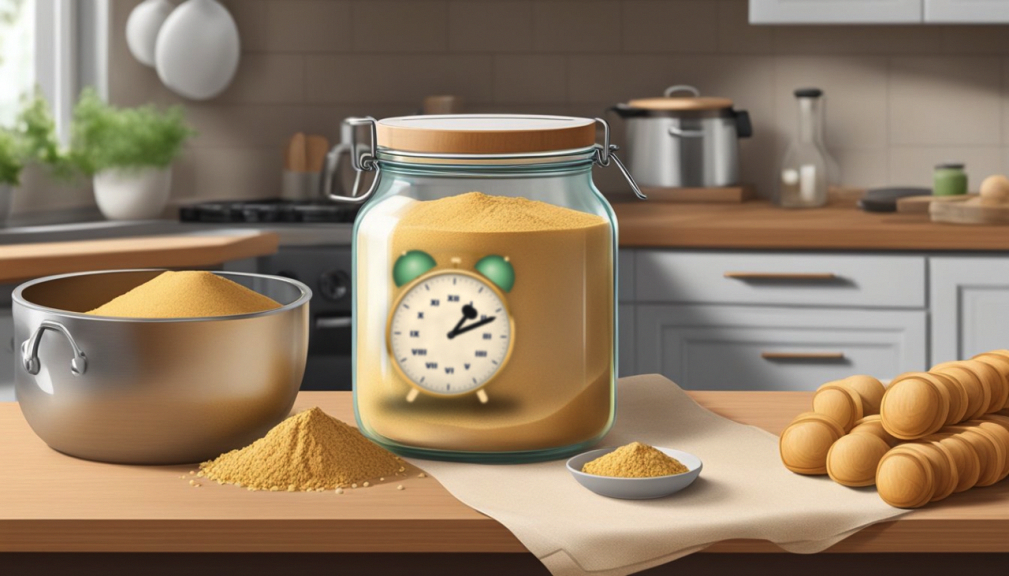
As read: 1h11
